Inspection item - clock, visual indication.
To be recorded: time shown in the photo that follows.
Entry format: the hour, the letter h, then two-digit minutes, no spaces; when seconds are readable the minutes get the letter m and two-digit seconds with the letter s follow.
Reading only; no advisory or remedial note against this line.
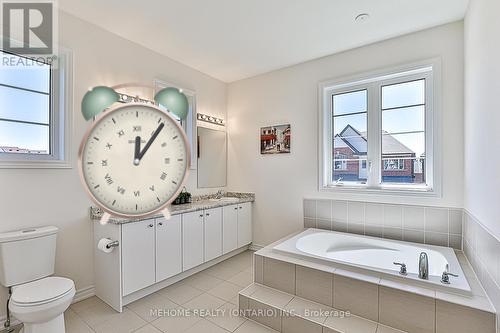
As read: 12h06
